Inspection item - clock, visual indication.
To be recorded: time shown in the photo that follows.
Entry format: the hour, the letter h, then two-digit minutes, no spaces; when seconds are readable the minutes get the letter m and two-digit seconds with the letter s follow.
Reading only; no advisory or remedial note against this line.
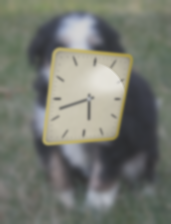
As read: 5h42
